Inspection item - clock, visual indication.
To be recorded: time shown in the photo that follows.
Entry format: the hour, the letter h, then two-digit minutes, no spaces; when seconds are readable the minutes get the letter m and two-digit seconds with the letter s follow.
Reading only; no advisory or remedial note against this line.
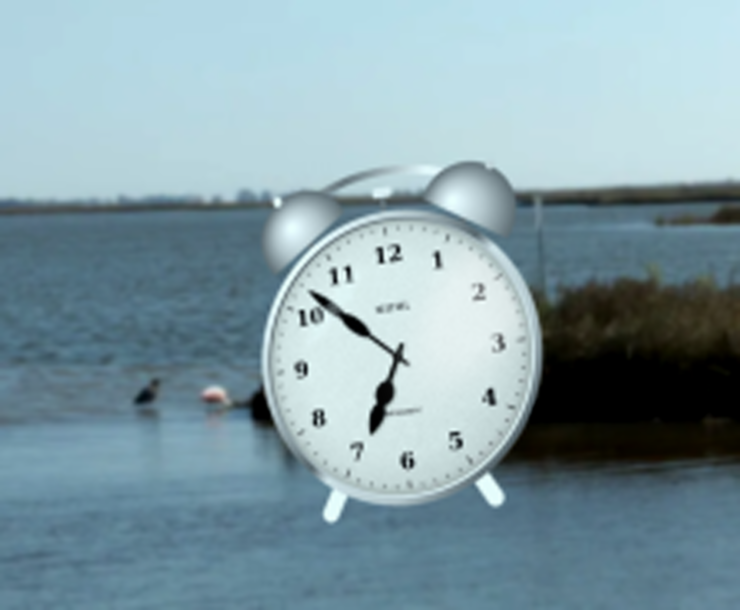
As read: 6h52
